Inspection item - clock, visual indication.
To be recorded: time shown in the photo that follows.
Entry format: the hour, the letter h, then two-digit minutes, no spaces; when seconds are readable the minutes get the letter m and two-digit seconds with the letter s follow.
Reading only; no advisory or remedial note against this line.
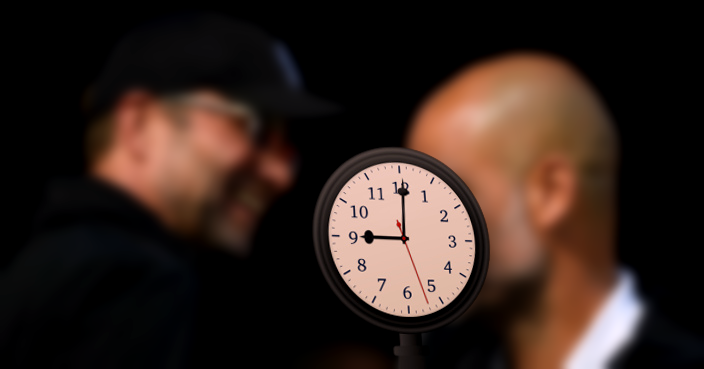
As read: 9h00m27s
